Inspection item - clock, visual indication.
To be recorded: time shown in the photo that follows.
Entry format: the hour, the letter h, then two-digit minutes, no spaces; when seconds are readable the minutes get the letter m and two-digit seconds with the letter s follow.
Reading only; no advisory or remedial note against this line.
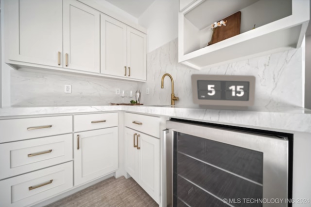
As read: 5h15
